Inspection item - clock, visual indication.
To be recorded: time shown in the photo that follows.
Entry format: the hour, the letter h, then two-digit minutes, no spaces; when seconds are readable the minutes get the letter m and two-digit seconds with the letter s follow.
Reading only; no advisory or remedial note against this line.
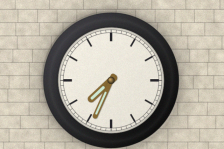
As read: 7h34
